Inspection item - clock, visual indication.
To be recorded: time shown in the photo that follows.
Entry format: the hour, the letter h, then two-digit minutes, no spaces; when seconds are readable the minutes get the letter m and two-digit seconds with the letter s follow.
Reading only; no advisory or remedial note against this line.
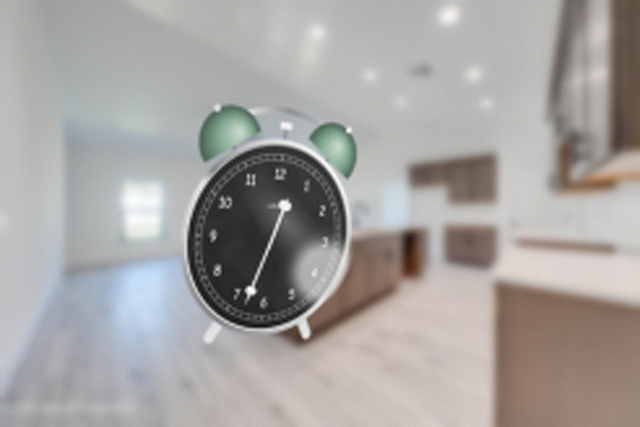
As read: 12h33
